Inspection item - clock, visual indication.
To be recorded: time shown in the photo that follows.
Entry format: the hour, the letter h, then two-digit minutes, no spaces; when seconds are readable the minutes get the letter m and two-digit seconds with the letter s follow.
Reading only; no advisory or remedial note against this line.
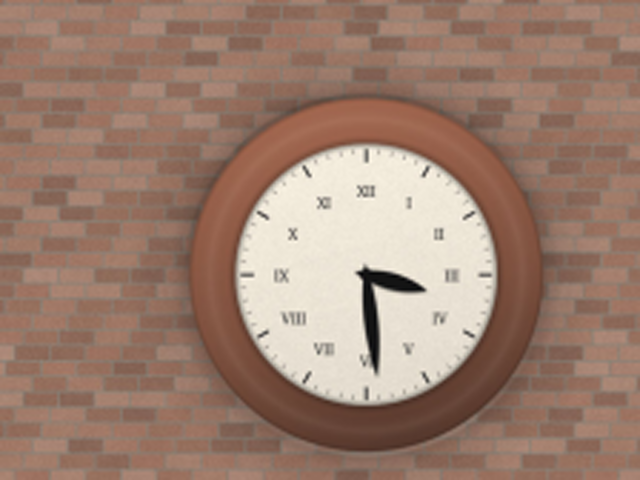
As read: 3h29
